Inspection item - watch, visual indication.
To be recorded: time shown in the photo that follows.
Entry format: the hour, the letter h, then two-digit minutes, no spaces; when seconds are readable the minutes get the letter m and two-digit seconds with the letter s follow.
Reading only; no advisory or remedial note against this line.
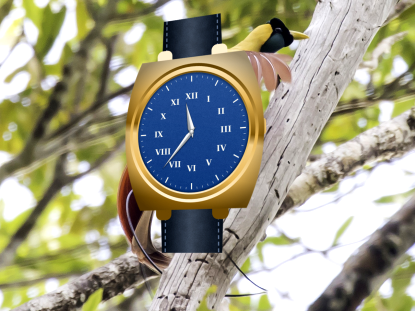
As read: 11h37
